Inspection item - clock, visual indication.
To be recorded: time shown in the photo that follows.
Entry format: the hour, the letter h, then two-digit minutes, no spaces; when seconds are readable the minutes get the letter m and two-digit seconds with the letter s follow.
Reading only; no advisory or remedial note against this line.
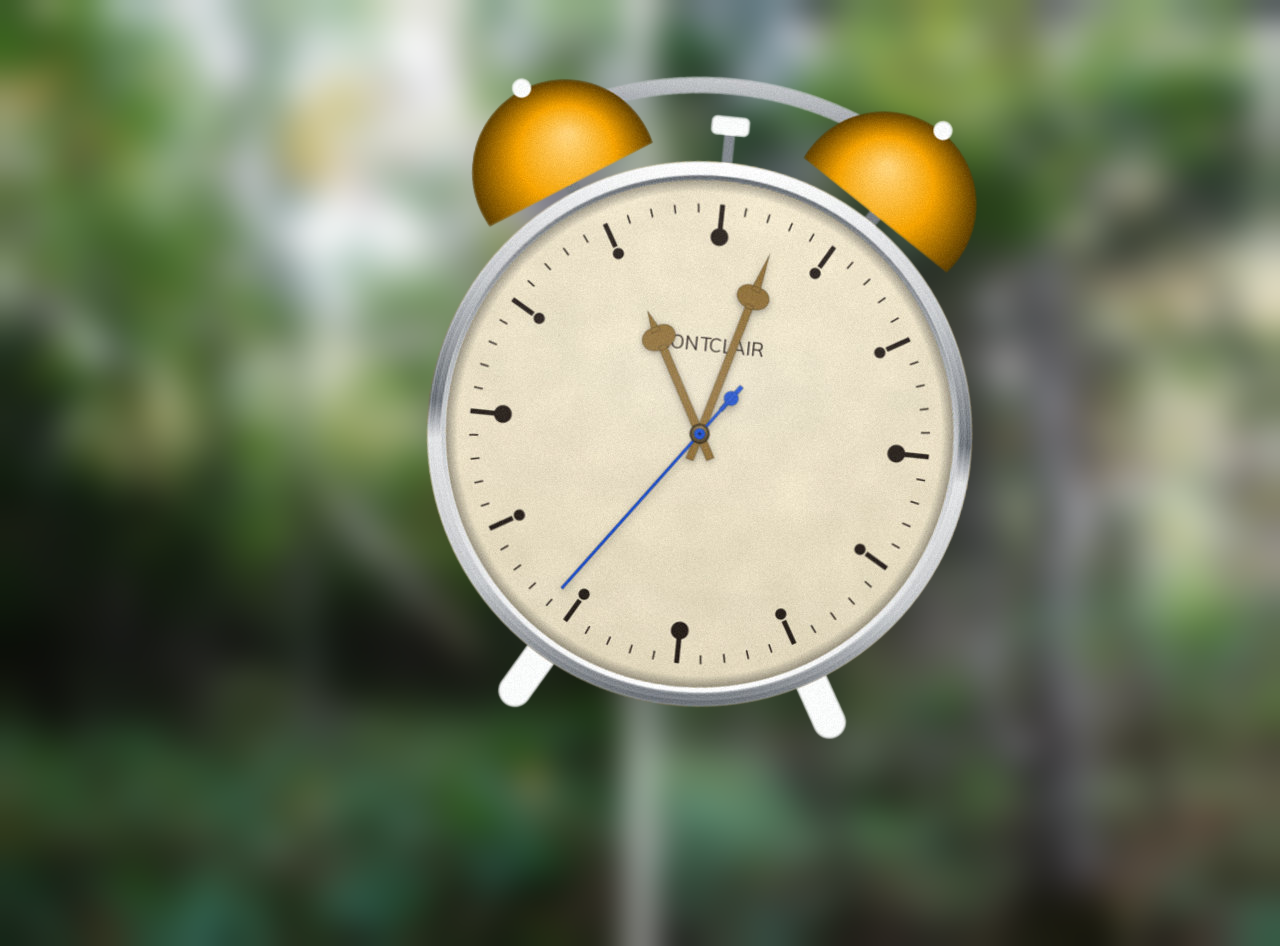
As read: 11h02m36s
